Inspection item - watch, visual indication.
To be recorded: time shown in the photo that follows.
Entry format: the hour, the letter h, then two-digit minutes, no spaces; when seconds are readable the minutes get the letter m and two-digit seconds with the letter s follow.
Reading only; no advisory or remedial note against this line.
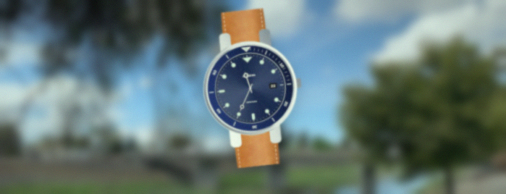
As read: 11h35
